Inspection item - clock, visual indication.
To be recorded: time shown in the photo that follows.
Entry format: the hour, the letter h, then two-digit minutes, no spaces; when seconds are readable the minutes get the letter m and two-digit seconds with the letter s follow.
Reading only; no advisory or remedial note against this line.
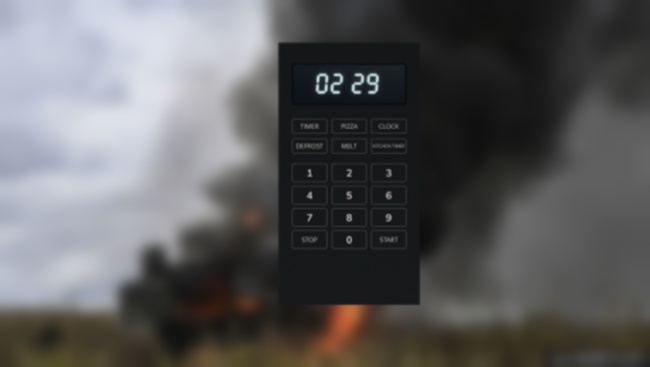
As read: 2h29
